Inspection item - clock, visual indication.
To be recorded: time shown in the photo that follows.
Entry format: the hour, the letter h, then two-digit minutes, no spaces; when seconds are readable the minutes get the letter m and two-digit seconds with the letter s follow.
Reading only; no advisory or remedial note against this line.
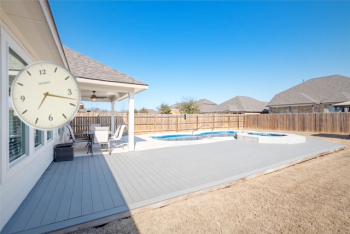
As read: 7h18
